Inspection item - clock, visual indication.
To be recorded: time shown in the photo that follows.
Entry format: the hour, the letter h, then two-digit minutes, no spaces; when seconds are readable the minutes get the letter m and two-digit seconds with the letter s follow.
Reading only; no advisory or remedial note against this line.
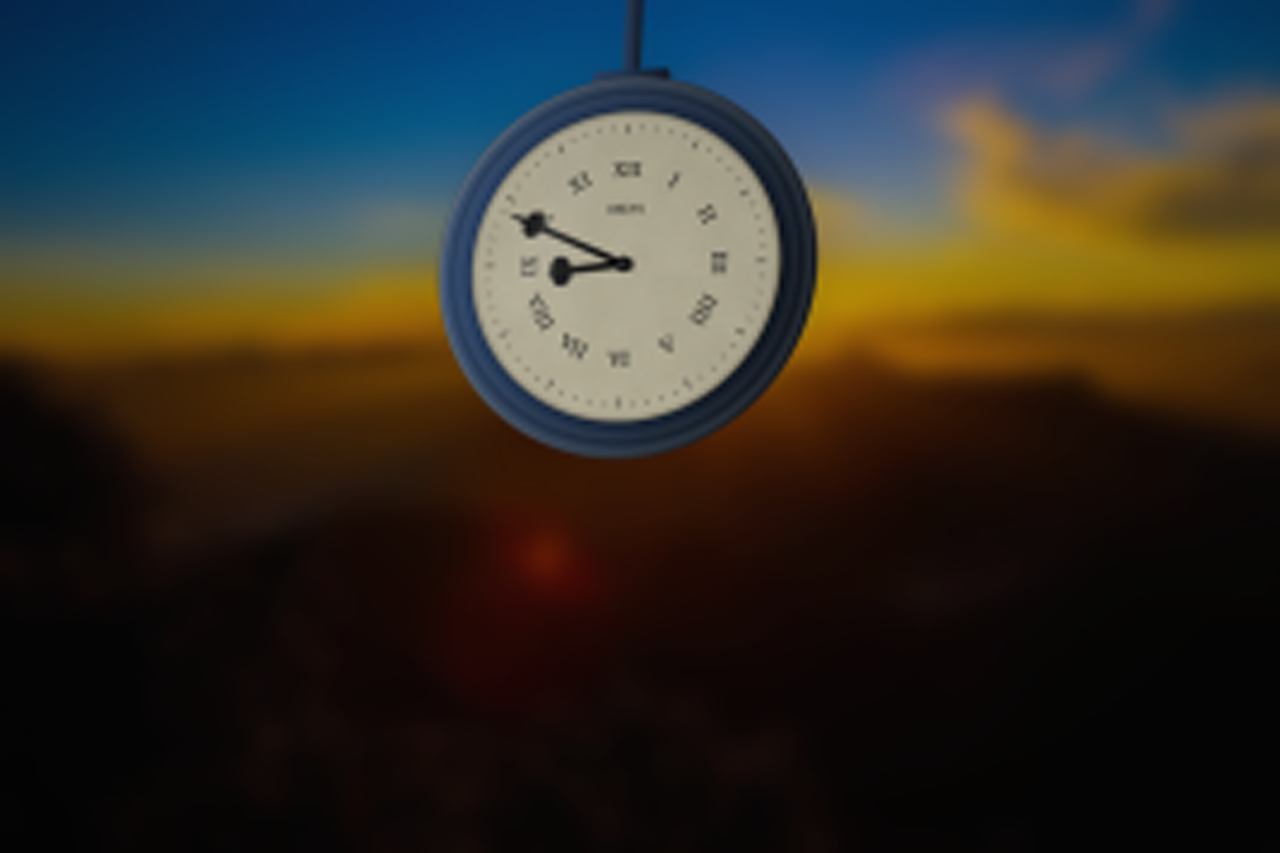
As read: 8h49
